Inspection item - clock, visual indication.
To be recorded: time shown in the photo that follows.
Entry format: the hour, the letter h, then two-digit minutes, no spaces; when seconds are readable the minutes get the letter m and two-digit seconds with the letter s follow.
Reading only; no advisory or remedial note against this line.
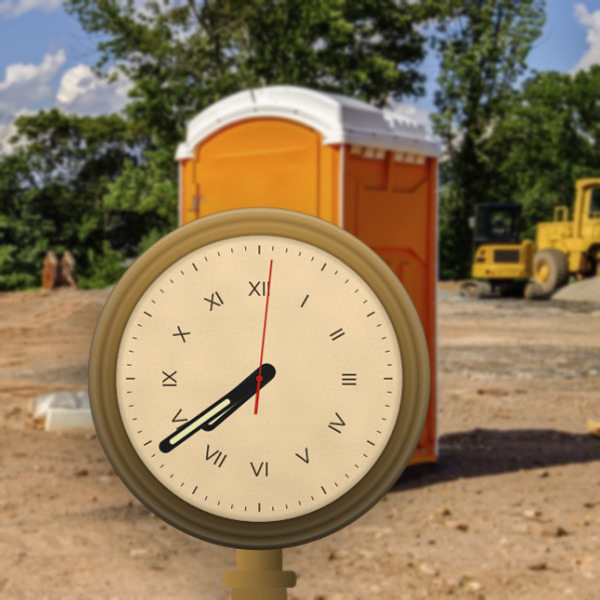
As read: 7h39m01s
